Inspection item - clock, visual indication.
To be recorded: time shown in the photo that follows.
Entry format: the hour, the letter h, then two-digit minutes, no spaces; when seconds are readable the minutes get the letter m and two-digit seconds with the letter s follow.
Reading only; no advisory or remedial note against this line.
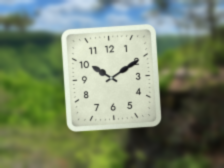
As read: 10h10
